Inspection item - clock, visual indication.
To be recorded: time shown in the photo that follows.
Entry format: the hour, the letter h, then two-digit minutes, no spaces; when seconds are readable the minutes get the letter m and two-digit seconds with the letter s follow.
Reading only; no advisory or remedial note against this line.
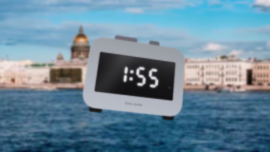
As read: 1h55
